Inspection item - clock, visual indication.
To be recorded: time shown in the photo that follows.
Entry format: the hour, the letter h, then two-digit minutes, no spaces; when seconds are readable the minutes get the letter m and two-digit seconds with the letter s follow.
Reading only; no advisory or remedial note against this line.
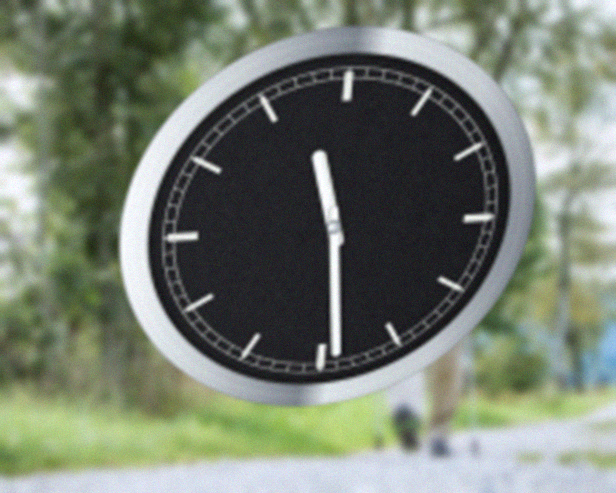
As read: 11h29
